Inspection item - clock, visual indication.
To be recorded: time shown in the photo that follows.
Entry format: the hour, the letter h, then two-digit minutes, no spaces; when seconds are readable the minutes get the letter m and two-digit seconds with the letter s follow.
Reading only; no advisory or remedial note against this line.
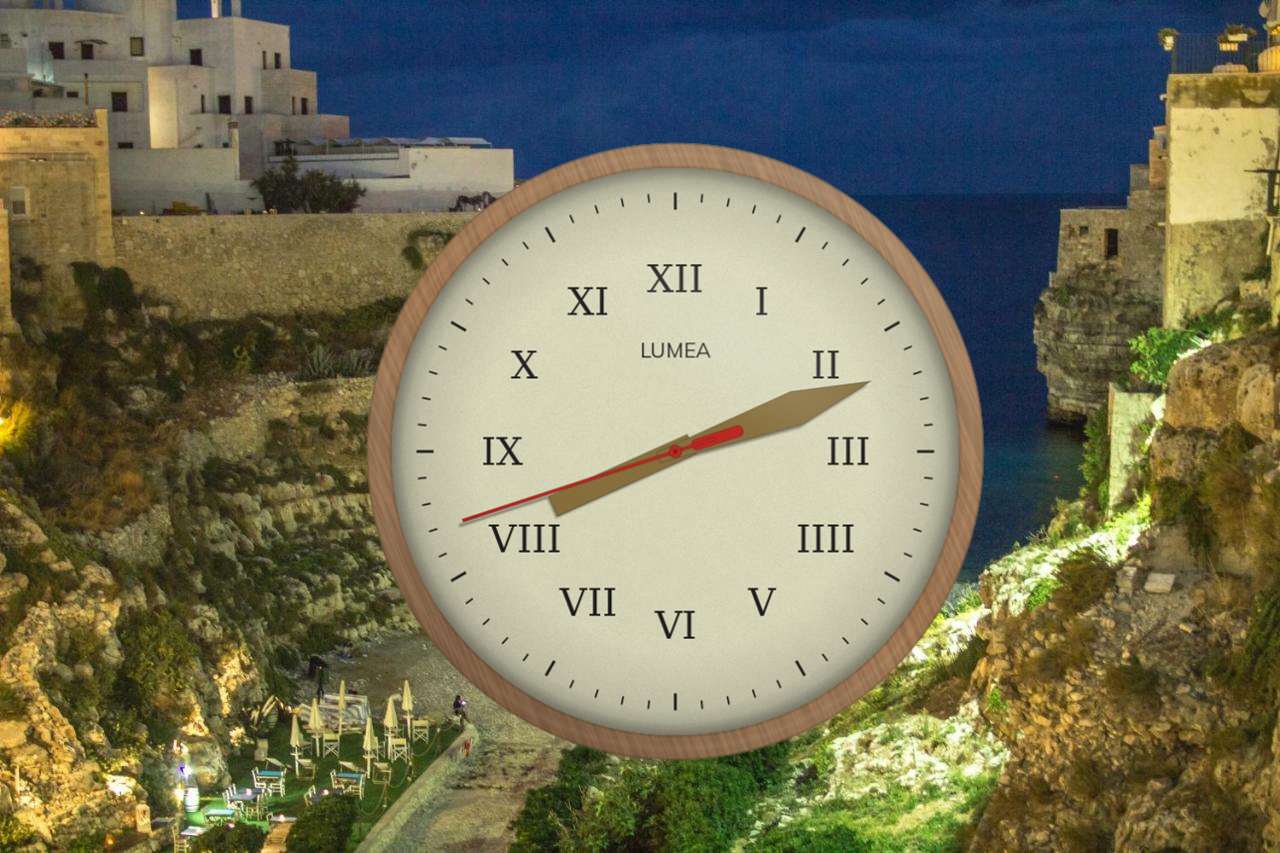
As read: 8h11m42s
